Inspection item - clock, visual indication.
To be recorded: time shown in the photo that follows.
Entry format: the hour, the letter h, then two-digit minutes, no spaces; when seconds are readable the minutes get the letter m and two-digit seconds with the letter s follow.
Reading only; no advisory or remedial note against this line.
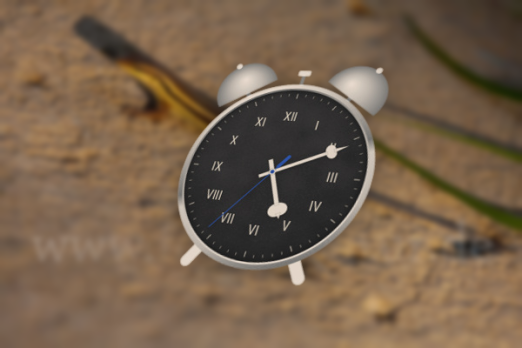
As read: 5h10m36s
